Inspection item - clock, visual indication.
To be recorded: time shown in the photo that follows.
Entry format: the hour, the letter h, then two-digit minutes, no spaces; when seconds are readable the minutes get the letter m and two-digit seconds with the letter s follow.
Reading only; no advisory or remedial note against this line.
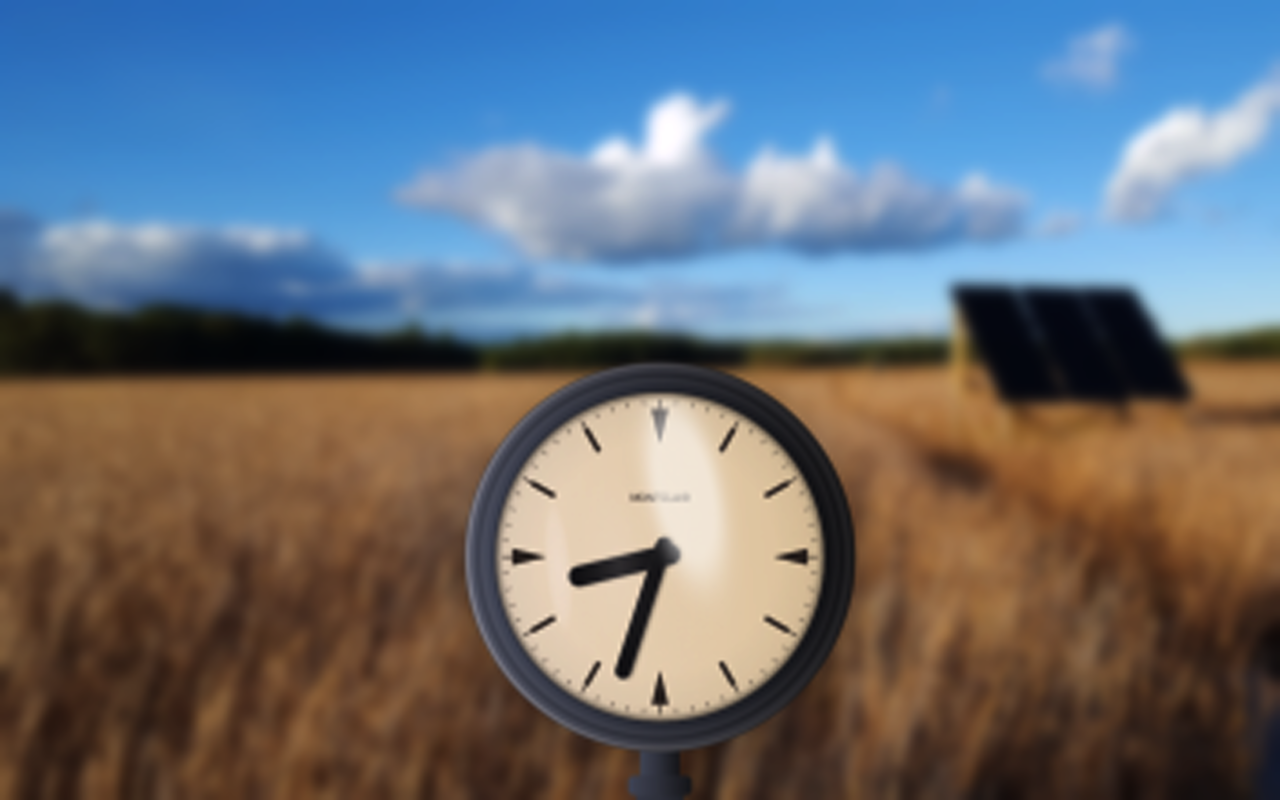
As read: 8h33
